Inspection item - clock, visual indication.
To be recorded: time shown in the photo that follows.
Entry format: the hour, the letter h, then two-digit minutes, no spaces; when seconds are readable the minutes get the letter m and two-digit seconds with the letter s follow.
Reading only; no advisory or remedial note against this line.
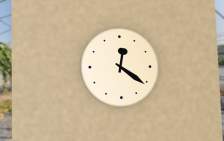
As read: 12h21
